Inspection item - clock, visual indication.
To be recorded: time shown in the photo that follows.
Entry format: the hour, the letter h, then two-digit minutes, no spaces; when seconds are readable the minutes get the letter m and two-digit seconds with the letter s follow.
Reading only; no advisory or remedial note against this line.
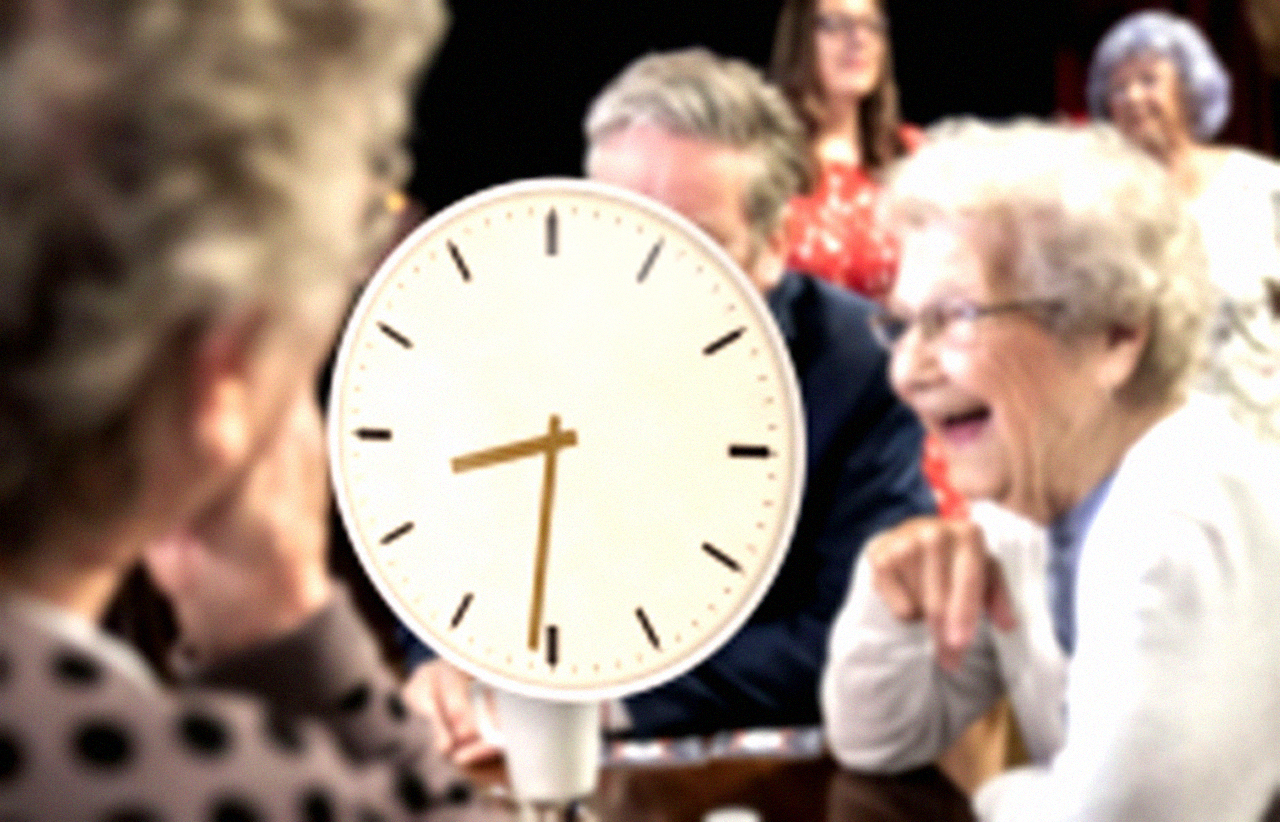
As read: 8h31
